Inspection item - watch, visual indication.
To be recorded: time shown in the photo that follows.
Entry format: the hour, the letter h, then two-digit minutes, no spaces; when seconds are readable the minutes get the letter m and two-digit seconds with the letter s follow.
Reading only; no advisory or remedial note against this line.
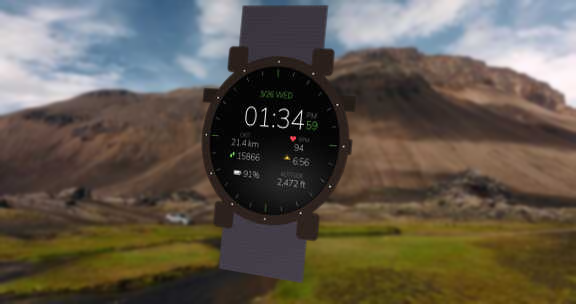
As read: 1h34m59s
